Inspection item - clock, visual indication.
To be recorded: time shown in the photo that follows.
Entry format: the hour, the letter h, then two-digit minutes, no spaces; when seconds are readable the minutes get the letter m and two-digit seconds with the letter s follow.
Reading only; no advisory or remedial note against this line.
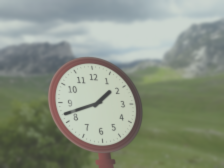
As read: 1h42
